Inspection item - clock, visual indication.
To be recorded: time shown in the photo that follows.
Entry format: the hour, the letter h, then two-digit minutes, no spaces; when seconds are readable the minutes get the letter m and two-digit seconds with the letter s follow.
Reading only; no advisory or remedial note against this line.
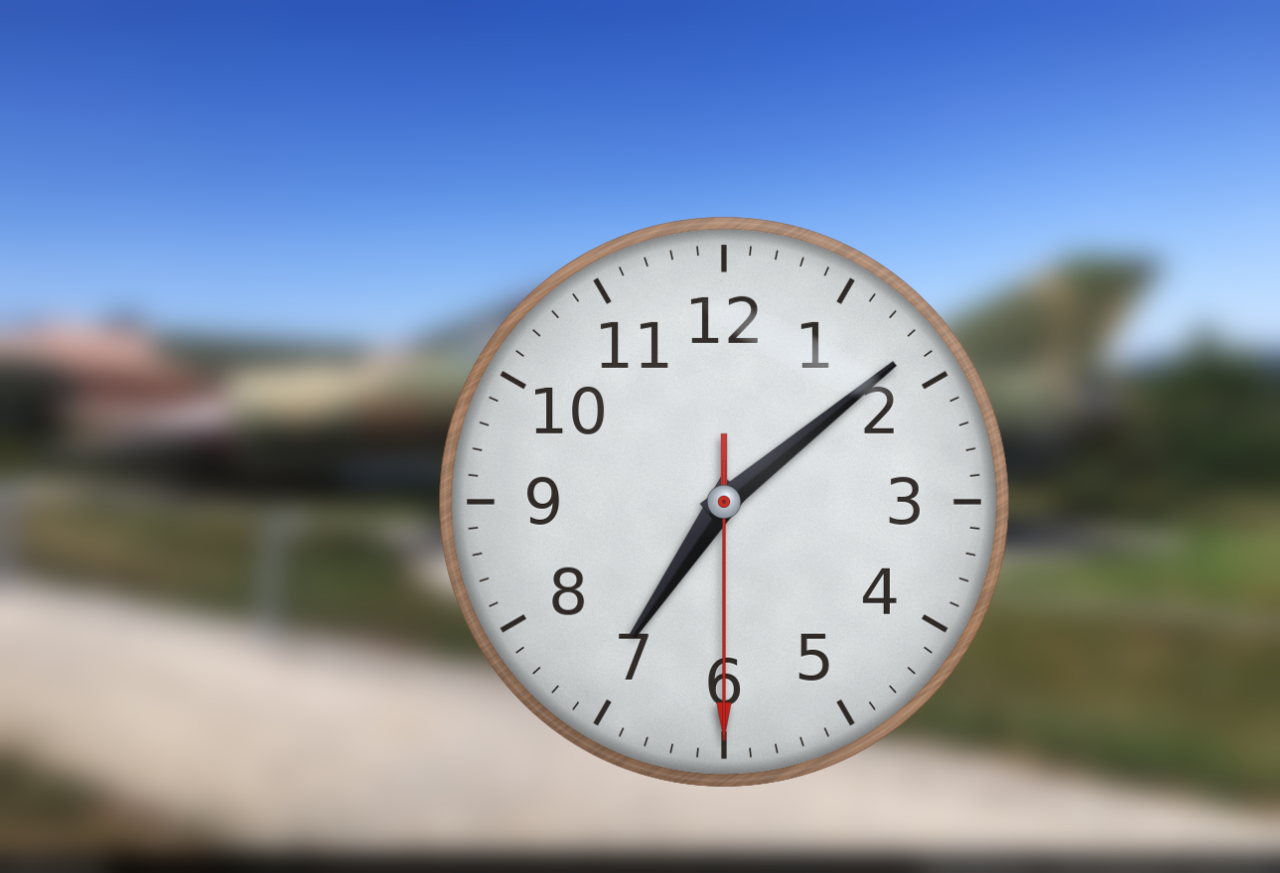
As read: 7h08m30s
